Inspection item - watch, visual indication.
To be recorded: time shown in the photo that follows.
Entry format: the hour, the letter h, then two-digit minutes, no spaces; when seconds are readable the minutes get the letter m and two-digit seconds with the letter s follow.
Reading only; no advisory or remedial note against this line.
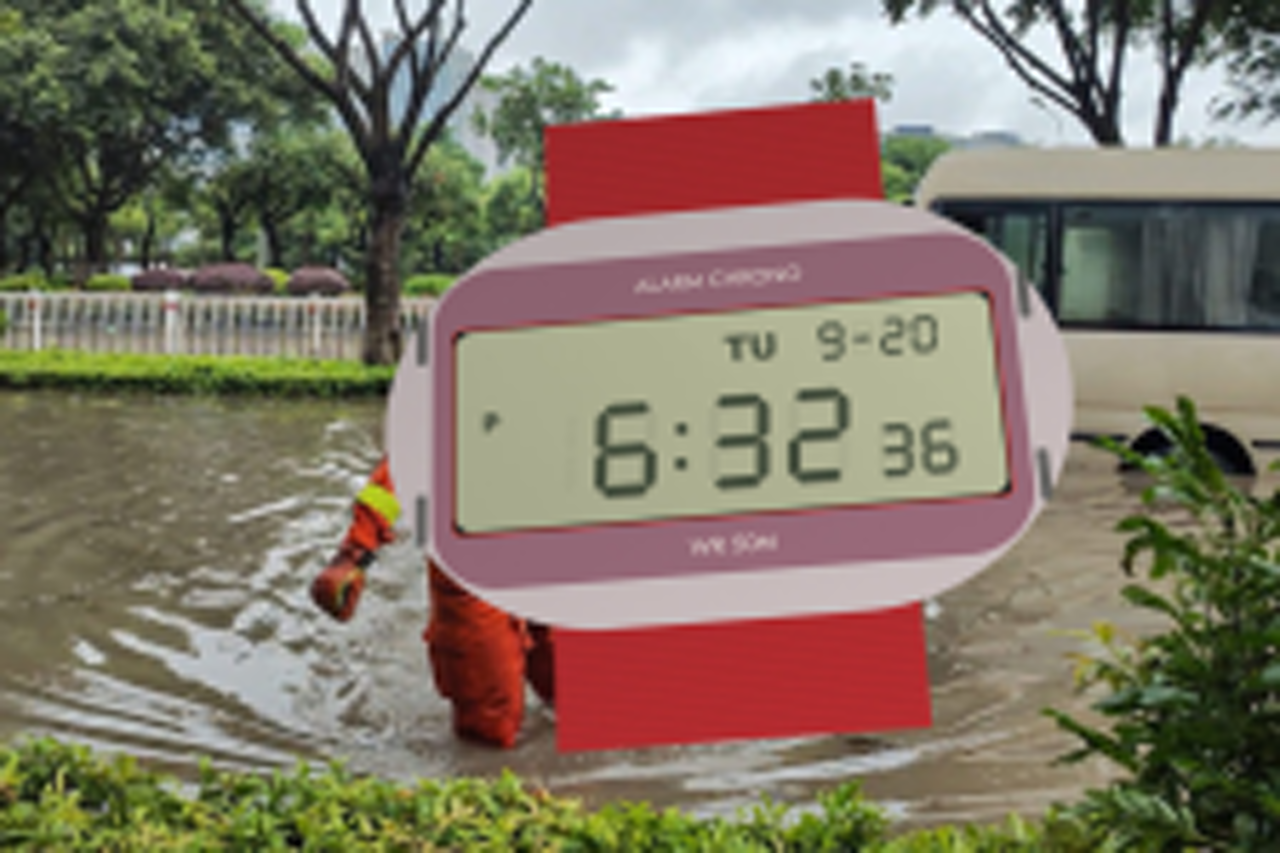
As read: 6h32m36s
